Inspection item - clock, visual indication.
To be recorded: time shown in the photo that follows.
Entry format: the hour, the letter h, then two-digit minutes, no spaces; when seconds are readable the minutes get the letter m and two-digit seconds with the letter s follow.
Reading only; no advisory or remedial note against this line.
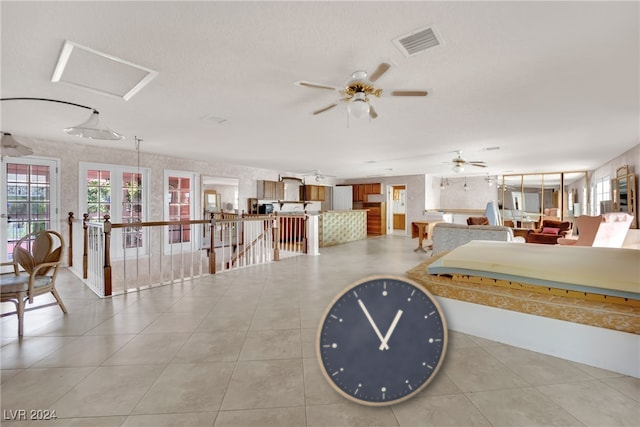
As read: 12h55
